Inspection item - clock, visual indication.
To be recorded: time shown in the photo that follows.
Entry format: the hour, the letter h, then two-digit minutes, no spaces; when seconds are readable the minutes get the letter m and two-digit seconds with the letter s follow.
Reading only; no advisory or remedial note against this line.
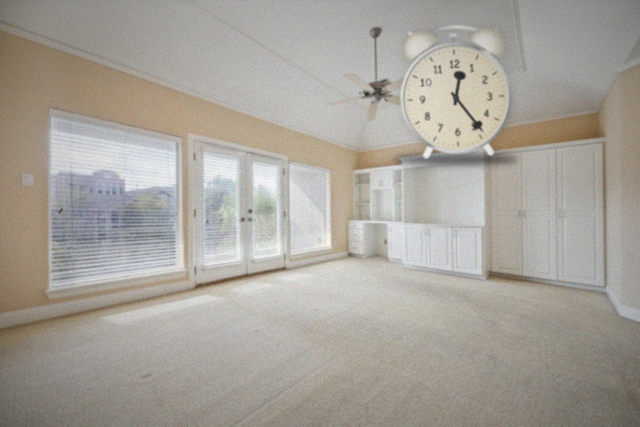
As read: 12h24
